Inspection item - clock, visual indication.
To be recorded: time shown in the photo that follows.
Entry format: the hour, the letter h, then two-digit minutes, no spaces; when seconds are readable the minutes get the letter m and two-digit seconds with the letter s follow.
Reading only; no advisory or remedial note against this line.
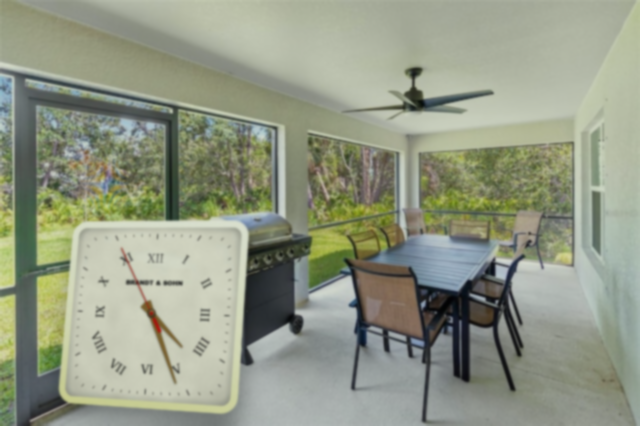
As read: 4h25m55s
